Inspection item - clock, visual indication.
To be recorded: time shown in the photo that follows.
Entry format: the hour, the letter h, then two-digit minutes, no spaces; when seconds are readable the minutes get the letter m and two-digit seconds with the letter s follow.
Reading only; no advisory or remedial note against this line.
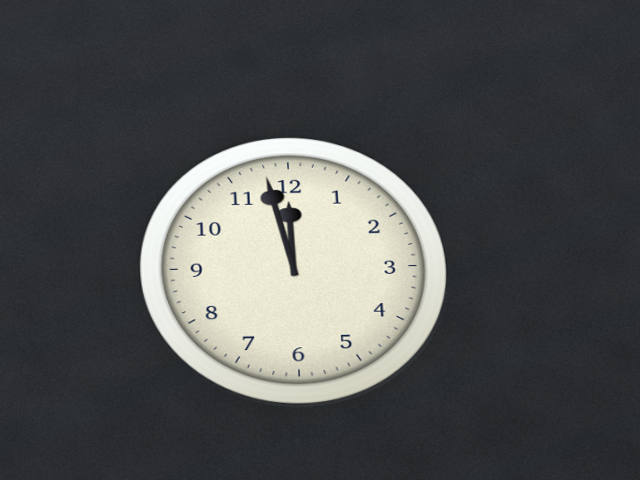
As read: 11h58
